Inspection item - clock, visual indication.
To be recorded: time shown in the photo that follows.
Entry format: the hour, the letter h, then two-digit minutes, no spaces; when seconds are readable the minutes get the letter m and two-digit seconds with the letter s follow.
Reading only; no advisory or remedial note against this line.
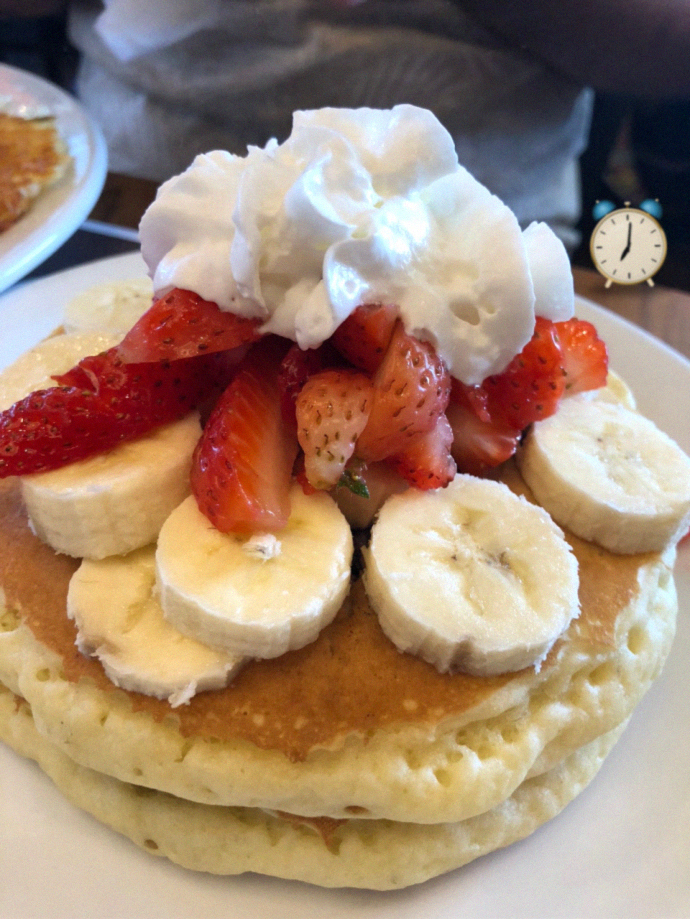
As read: 7h01
